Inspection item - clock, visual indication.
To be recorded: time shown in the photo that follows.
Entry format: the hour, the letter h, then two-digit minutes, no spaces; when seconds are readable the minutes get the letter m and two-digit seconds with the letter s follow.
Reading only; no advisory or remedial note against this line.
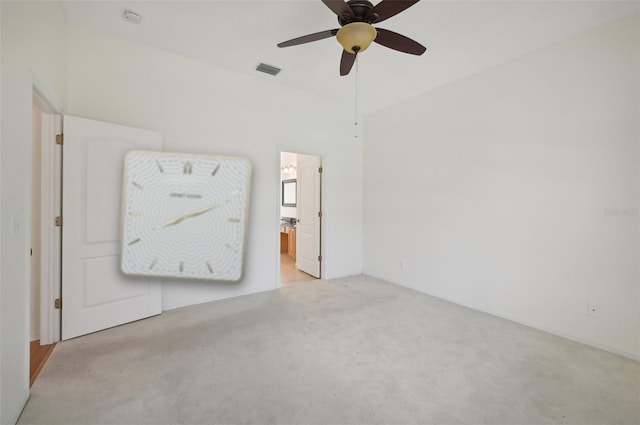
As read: 8h11
